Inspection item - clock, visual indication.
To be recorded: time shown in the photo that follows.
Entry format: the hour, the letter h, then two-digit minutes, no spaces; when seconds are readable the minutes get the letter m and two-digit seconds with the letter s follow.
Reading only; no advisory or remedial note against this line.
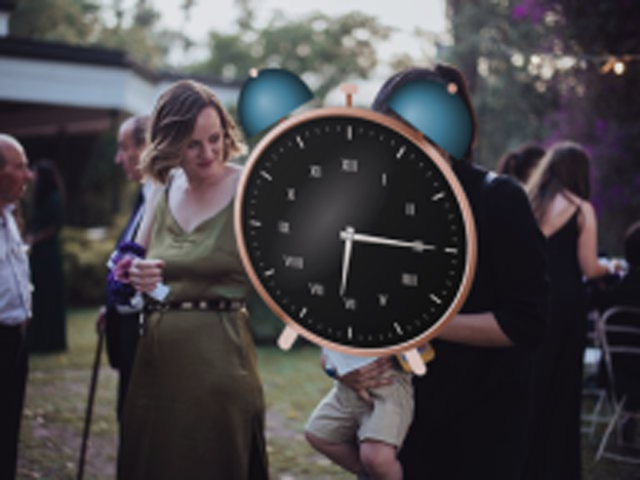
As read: 6h15
